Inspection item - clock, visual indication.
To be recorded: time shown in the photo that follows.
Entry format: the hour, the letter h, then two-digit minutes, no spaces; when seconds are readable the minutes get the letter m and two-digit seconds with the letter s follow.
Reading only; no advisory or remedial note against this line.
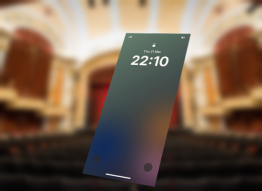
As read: 22h10
